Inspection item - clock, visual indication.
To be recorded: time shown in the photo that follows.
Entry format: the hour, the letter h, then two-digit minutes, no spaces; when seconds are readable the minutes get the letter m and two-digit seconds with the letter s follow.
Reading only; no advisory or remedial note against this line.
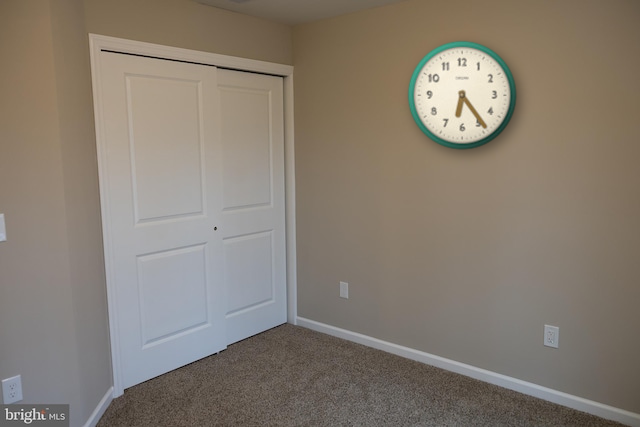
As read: 6h24
